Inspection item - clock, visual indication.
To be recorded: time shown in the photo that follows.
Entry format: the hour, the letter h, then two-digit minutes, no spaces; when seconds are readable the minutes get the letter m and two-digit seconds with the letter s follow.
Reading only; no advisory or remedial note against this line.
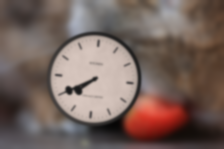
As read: 7h40
